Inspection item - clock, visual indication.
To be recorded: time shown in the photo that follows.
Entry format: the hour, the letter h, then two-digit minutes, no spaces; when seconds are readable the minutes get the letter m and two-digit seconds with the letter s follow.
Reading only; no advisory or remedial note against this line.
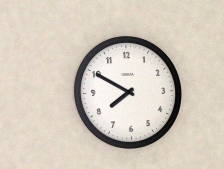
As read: 7h50
